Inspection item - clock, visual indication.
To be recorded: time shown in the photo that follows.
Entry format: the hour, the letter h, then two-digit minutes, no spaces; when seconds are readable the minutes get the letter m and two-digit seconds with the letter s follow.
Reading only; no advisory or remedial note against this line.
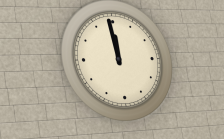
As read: 11h59
